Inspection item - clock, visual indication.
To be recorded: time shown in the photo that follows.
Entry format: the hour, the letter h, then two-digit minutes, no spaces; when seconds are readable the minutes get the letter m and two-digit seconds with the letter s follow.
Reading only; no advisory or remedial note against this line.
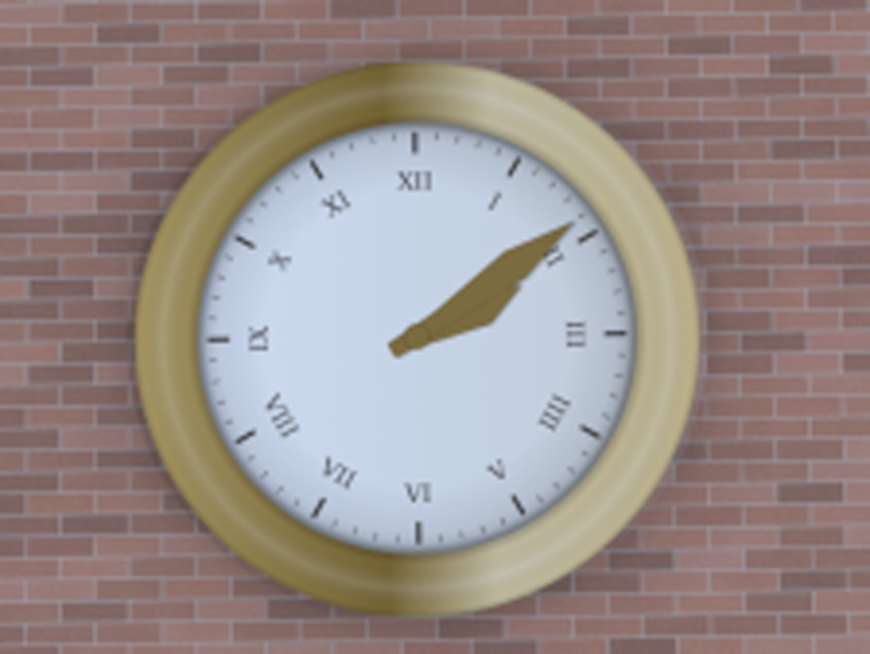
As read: 2h09
